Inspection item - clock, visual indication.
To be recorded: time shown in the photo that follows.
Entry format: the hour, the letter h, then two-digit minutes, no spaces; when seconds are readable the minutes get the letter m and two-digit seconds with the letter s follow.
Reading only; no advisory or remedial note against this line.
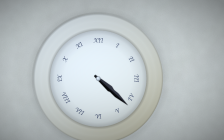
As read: 4h22
